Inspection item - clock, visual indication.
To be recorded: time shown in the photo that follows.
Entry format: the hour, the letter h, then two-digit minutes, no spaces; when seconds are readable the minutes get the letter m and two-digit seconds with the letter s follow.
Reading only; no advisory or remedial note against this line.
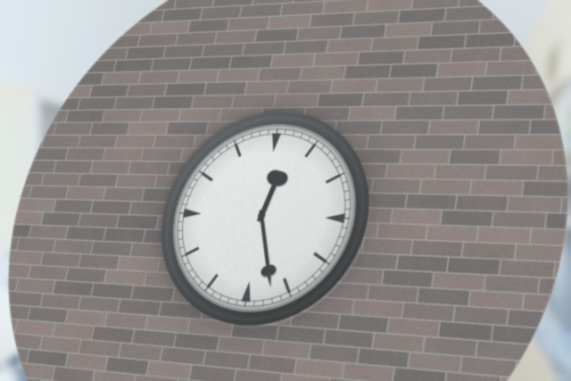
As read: 12h27
